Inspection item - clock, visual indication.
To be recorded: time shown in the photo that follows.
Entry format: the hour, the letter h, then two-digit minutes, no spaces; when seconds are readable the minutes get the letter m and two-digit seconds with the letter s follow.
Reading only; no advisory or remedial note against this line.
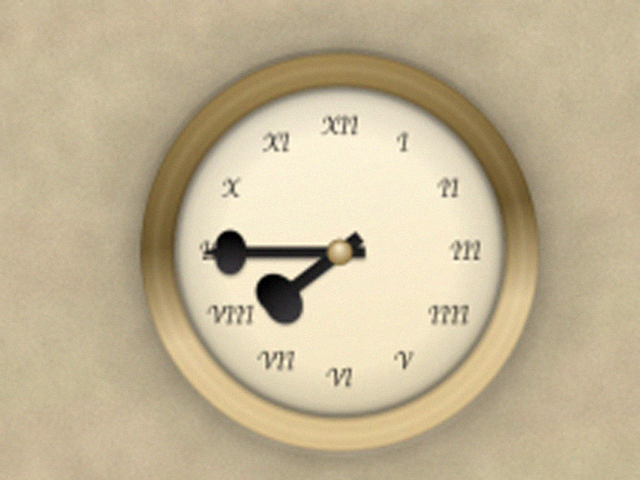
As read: 7h45
